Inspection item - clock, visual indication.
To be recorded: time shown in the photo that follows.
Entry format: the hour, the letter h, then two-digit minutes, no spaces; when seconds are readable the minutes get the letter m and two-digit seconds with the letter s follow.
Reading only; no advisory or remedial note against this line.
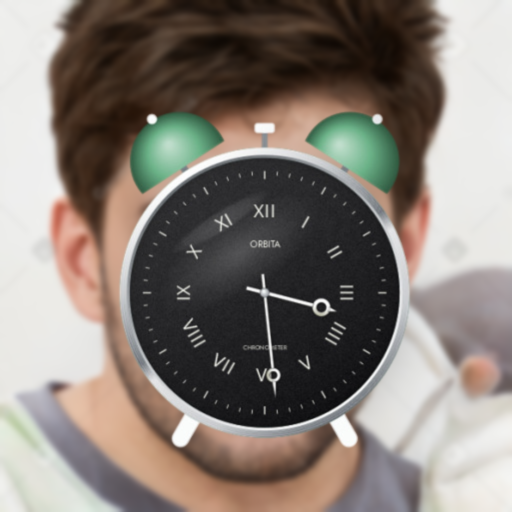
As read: 3h29
